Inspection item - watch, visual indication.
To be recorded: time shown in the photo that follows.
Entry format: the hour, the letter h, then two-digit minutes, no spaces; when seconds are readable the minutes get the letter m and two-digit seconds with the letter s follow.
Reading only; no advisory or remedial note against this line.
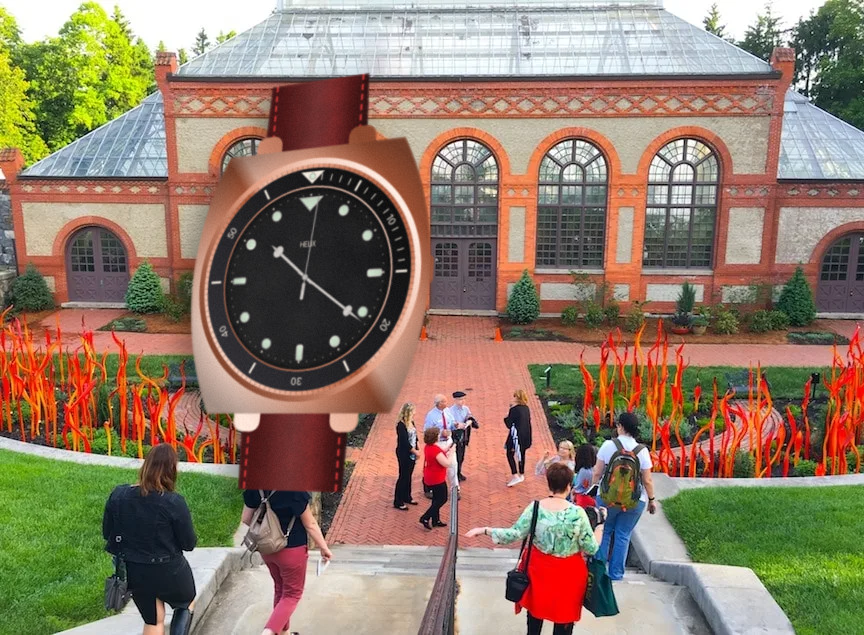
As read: 10h21m01s
